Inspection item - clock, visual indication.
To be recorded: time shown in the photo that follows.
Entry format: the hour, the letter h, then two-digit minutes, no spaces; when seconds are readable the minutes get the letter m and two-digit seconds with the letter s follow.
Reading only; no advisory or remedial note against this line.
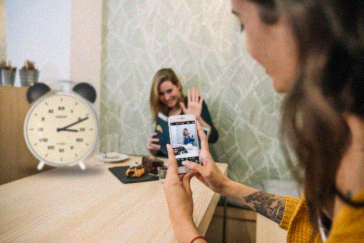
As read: 3h11
